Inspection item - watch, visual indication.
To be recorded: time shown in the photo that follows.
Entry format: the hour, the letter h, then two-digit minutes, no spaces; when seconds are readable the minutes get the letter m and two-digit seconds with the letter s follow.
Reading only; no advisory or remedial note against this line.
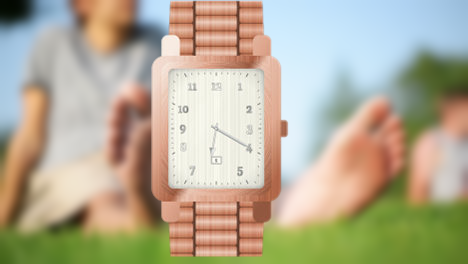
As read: 6h20
